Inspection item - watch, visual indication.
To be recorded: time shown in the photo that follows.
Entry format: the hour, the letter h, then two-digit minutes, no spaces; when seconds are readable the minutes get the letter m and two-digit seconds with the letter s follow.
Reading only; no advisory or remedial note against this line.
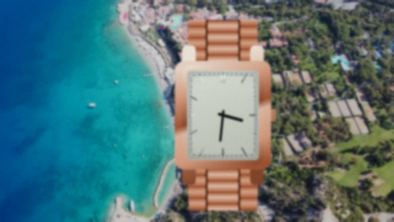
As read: 3h31
